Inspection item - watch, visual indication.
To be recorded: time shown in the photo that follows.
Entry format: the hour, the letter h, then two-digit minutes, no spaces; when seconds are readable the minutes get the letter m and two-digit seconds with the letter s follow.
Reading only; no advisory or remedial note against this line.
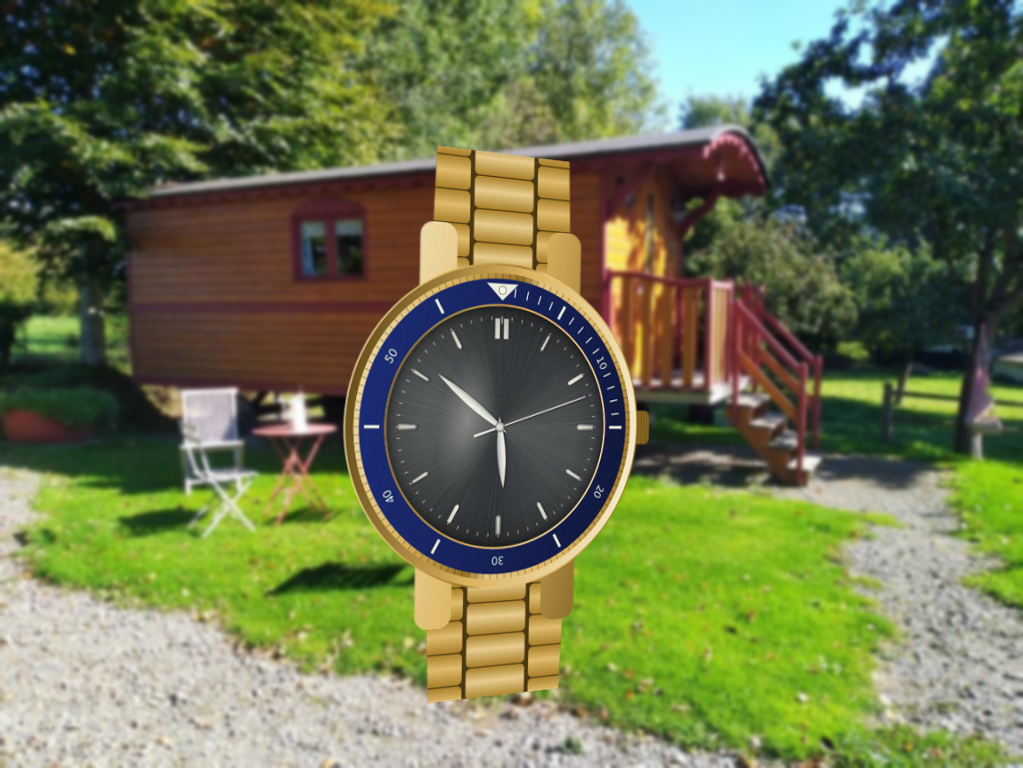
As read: 5h51m12s
